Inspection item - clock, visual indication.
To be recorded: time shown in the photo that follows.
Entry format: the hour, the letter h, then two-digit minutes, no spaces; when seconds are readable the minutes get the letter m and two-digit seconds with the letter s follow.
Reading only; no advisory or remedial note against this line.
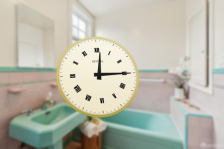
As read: 12h15
